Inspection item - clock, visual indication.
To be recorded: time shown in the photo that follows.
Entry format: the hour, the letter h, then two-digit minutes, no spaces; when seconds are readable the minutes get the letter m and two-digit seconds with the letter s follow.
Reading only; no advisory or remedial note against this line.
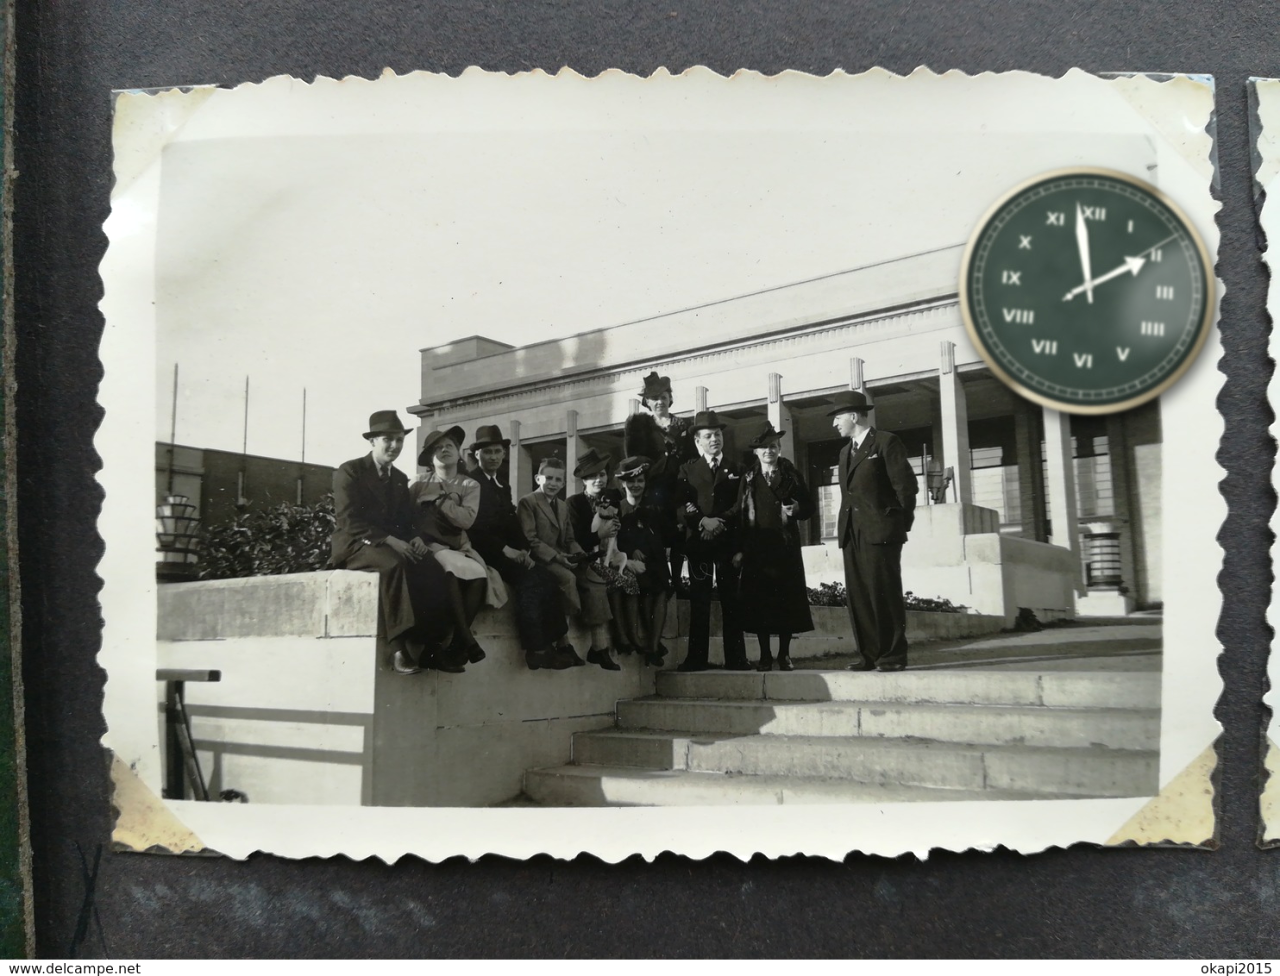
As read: 1h58m09s
